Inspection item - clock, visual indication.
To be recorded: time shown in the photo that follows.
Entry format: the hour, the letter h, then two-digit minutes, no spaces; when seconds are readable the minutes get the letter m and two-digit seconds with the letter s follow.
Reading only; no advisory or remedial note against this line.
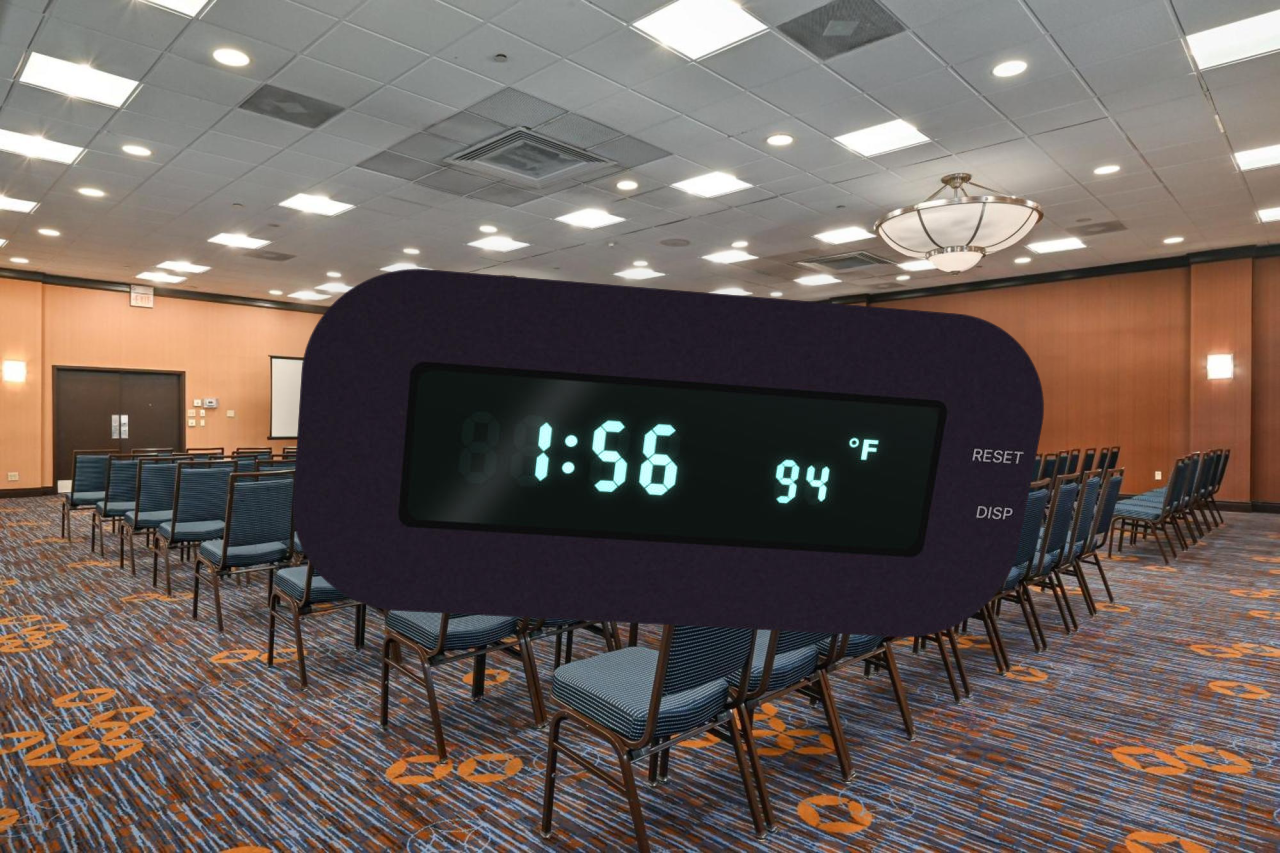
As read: 1h56
